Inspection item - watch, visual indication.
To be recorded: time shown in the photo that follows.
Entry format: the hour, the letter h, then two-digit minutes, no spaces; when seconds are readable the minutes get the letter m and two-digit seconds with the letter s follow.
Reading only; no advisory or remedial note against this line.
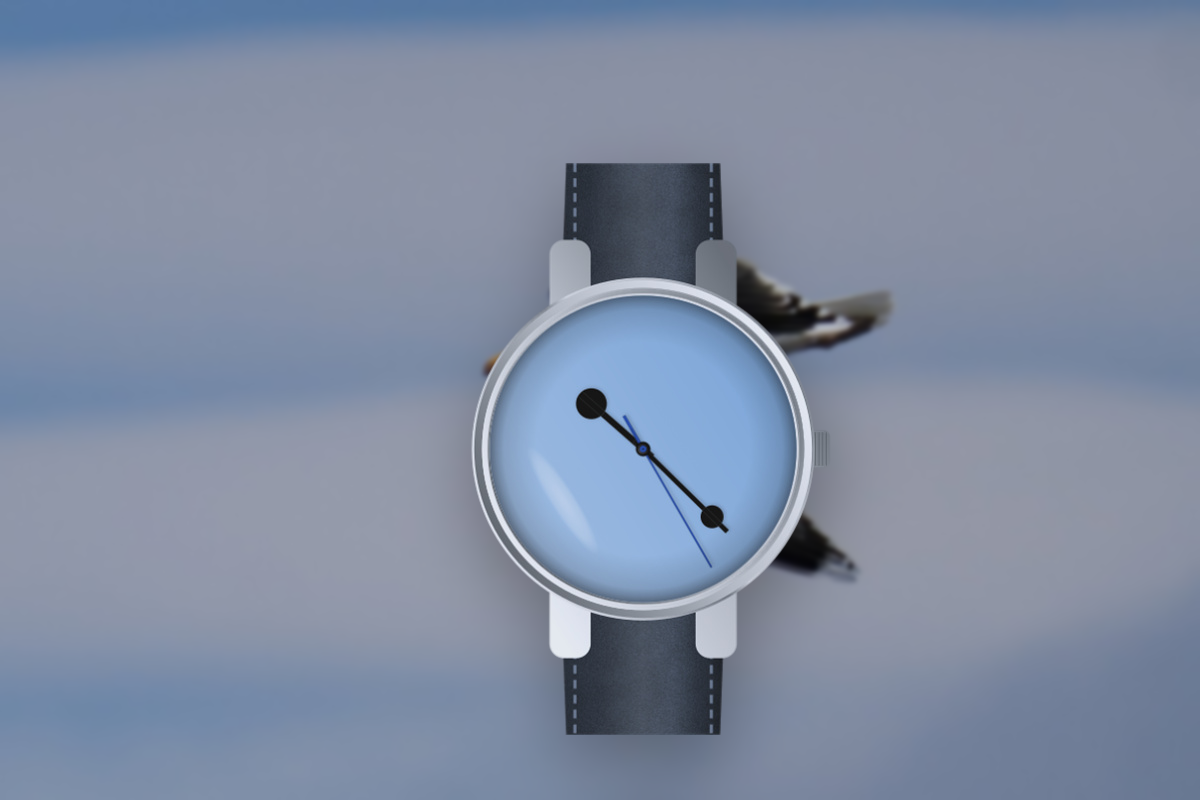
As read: 10h22m25s
